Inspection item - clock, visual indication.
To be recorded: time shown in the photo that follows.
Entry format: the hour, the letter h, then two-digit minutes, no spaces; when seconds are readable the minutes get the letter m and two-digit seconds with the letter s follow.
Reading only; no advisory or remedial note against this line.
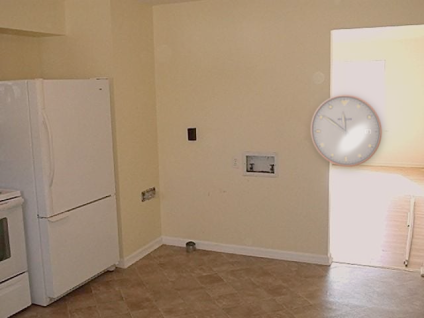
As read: 11h51
